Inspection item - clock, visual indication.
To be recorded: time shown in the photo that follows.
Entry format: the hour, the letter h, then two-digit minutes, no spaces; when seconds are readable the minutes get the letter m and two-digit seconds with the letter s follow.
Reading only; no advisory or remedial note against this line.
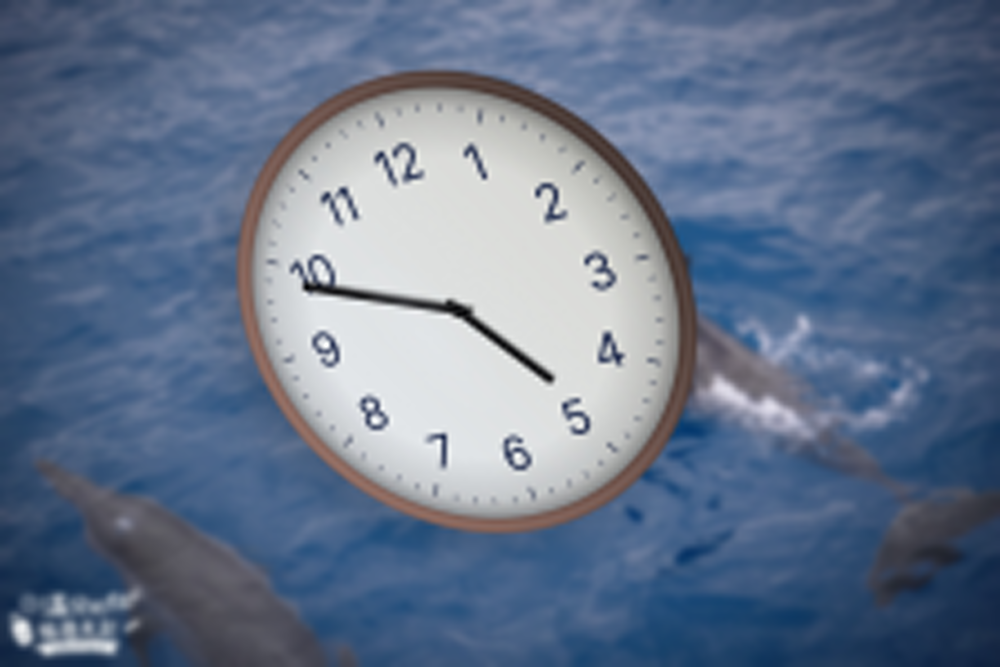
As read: 4h49
